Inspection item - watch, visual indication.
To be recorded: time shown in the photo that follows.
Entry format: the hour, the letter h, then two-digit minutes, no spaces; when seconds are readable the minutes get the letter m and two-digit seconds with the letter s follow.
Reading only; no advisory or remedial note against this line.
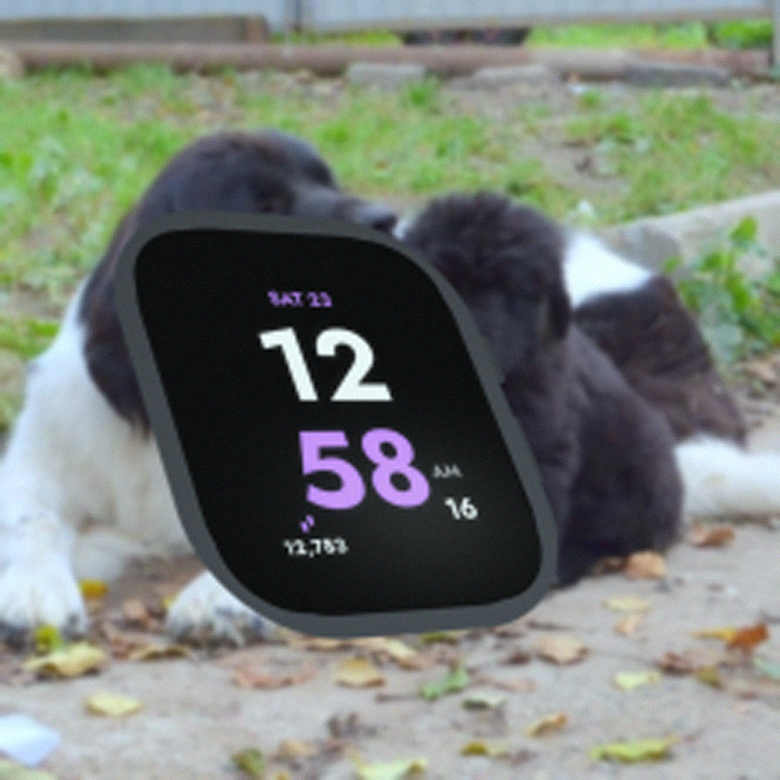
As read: 12h58m16s
